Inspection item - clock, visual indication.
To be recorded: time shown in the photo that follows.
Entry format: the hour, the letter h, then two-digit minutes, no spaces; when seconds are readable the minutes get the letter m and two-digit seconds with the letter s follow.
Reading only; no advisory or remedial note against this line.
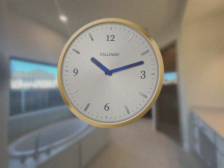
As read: 10h12
